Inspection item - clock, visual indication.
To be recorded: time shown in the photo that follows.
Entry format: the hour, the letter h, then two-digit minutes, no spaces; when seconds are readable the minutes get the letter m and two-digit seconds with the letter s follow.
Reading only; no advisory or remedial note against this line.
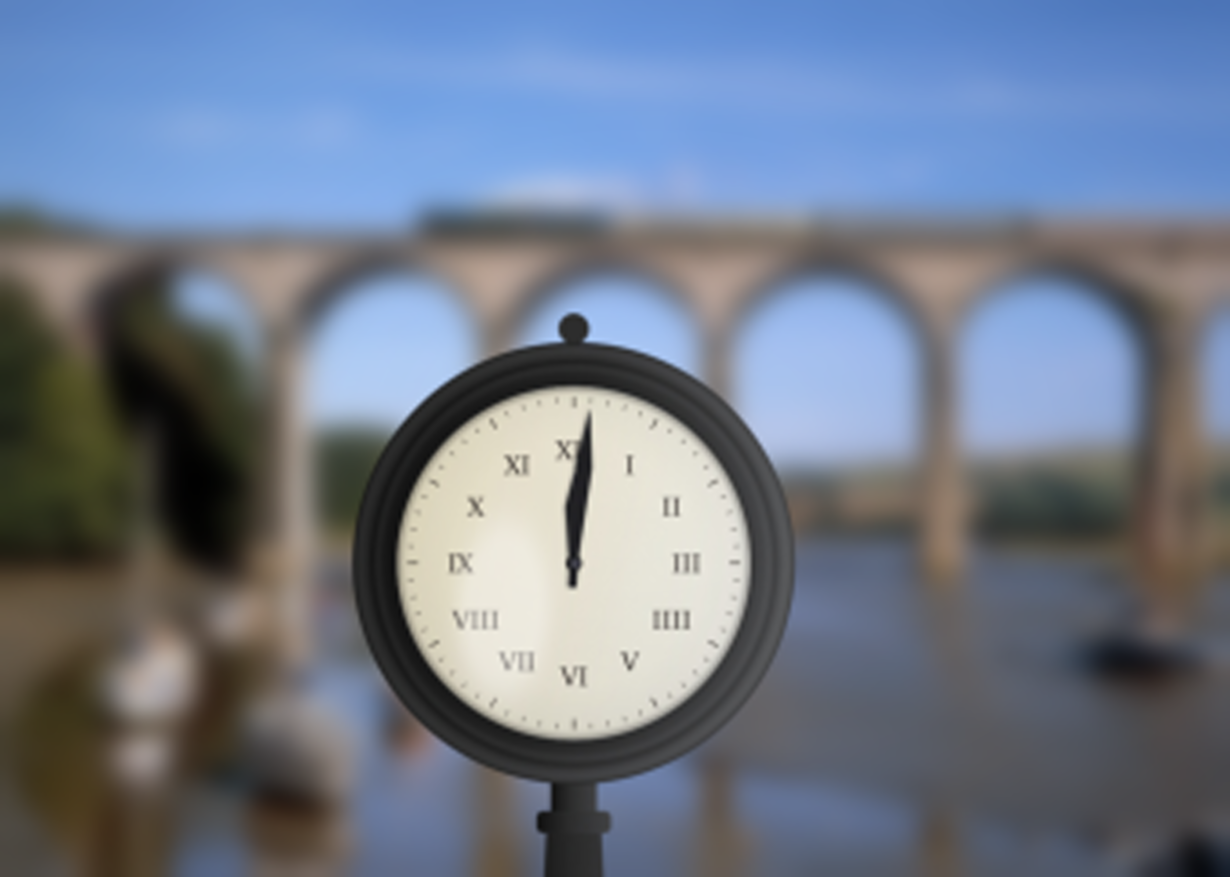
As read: 12h01
